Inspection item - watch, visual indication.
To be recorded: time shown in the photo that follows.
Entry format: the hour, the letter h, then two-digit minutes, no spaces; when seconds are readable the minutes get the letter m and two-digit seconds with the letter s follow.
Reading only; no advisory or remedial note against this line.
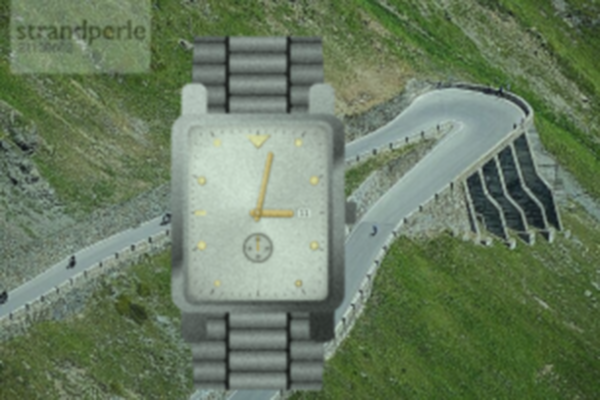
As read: 3h02
